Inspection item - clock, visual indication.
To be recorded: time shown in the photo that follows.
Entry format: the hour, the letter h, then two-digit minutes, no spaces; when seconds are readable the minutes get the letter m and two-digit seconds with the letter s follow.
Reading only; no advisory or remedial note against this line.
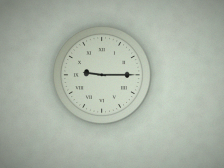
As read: 9h15
